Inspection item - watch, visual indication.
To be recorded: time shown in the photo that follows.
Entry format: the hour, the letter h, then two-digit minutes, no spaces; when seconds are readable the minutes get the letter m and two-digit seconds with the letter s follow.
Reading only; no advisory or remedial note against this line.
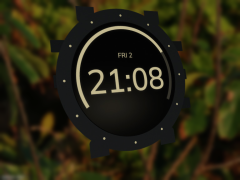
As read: 21h08
